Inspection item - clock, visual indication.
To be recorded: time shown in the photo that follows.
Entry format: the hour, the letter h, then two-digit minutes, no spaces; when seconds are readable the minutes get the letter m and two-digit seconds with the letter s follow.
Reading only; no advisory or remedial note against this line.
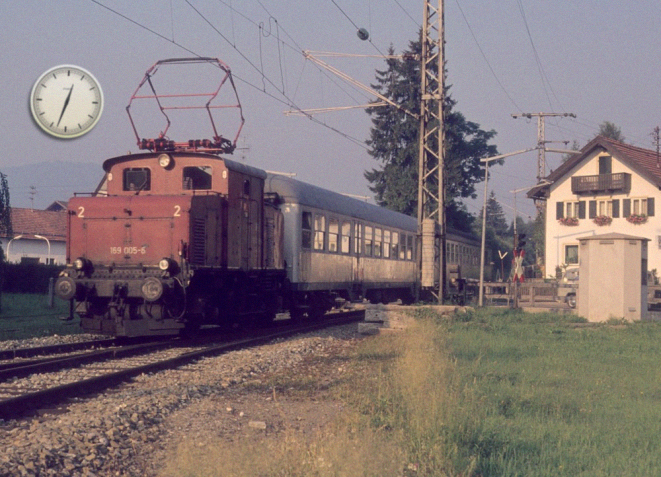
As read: 12h33
